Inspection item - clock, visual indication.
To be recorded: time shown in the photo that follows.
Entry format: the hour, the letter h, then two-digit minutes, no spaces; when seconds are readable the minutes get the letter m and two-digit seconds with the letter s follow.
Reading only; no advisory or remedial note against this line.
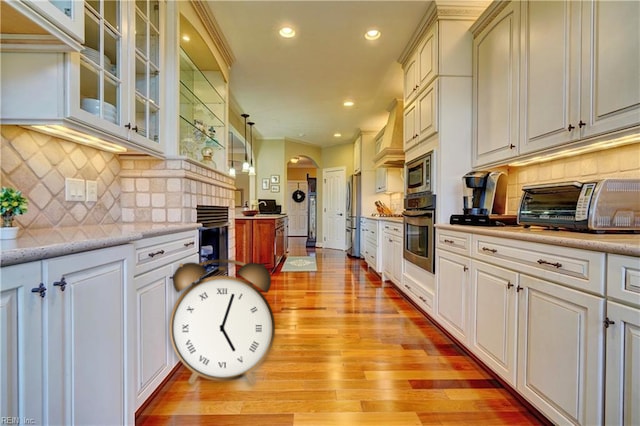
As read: 5h03
